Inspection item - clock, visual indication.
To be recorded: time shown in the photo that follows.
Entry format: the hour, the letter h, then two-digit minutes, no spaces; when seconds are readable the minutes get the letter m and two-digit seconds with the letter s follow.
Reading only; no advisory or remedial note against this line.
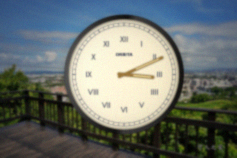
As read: 3h11
